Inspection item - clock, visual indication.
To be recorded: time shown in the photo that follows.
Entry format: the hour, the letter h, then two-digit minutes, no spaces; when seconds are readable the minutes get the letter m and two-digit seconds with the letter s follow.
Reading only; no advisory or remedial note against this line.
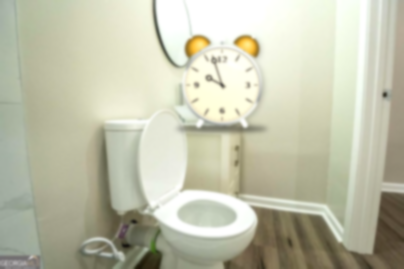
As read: 9h57
